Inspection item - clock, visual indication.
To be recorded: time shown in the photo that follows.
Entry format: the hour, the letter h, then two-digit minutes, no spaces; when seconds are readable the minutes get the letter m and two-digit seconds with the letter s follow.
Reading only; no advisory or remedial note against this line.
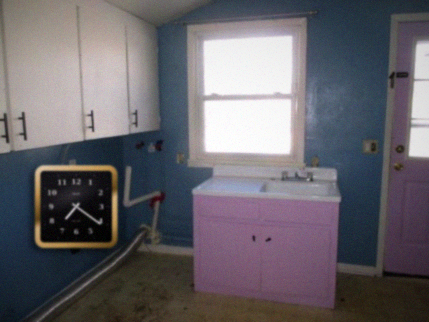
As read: 7h21
